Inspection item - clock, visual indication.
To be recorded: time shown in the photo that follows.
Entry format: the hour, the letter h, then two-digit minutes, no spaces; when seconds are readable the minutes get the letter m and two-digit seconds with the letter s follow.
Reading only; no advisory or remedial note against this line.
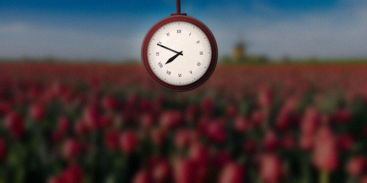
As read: 7h49
